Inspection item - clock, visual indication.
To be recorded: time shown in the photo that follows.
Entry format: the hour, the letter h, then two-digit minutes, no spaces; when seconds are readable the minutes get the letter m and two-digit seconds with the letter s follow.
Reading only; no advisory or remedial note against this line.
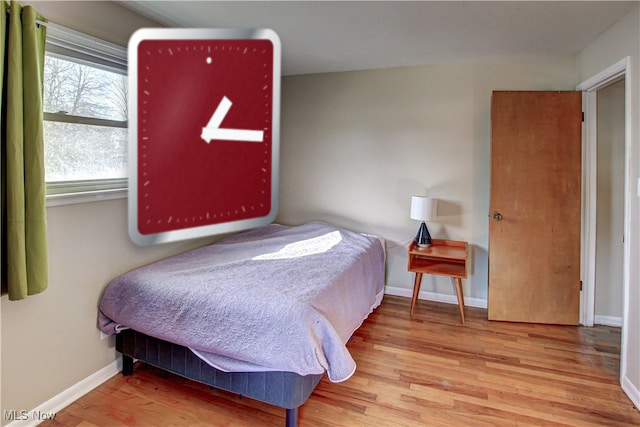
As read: 1h16
